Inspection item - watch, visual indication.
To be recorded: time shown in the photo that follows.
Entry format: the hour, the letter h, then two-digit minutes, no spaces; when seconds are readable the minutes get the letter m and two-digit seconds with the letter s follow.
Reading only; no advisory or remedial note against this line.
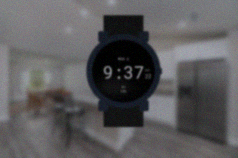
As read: 9h37
